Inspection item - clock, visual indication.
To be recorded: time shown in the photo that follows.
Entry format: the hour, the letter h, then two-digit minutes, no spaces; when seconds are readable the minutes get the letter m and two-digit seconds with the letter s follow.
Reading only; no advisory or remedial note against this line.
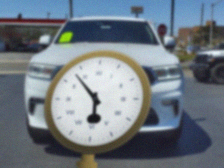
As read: 5h53
